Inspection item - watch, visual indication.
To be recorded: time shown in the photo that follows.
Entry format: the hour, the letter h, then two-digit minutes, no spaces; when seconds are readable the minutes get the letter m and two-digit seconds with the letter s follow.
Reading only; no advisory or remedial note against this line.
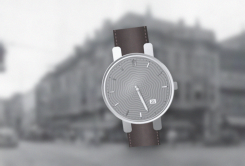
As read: 5h27
